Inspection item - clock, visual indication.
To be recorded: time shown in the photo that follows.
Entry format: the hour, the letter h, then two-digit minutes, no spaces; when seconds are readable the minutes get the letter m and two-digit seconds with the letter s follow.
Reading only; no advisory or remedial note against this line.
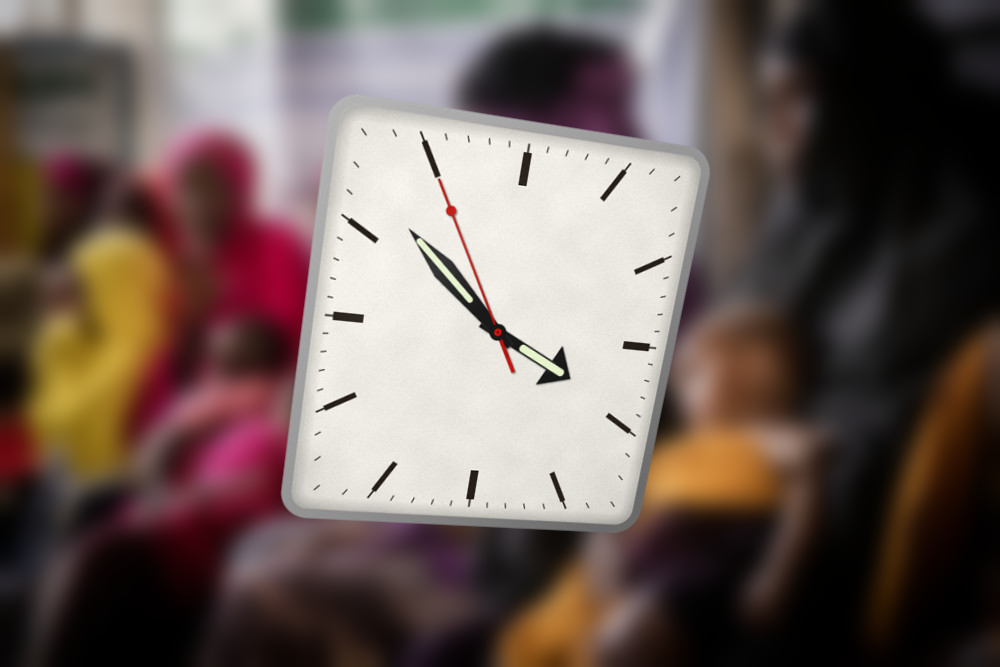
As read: 3h51m55s
